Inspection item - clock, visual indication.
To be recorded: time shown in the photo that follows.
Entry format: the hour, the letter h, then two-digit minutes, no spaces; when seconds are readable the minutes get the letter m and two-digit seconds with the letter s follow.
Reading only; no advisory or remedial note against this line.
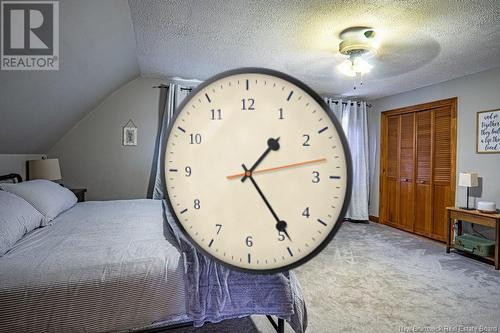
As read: 1h24m13s
